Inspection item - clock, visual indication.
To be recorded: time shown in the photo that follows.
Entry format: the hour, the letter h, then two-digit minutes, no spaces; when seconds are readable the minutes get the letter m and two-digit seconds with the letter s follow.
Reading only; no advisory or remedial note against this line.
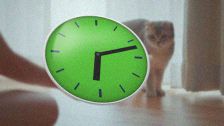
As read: 6h12
